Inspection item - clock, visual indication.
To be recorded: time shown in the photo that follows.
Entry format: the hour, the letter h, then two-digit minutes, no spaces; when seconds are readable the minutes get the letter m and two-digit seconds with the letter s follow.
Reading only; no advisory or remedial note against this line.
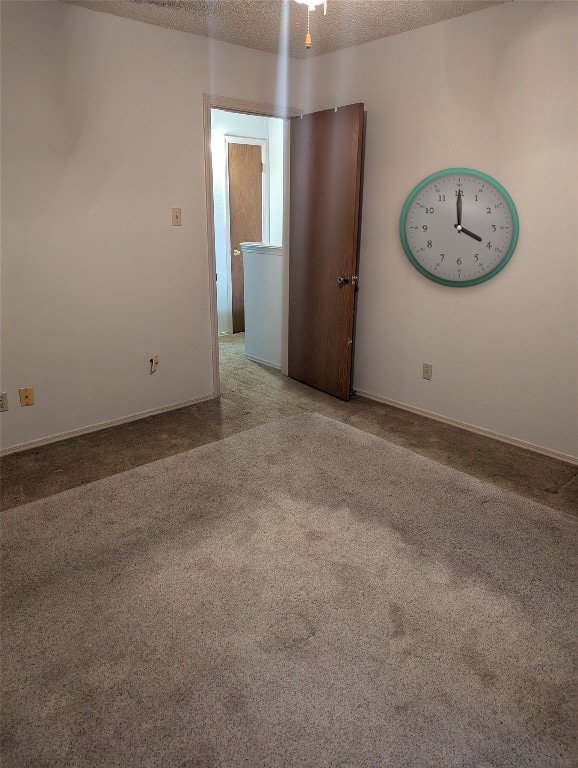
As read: 4h00
